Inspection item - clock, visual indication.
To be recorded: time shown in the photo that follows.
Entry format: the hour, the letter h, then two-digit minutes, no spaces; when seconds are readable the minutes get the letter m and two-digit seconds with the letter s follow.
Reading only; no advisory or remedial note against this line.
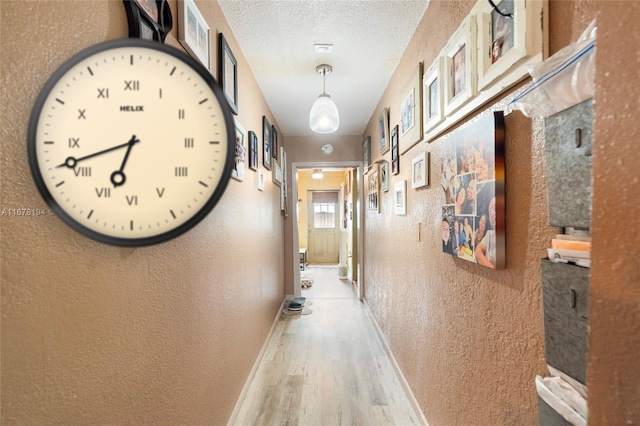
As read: 6h42
